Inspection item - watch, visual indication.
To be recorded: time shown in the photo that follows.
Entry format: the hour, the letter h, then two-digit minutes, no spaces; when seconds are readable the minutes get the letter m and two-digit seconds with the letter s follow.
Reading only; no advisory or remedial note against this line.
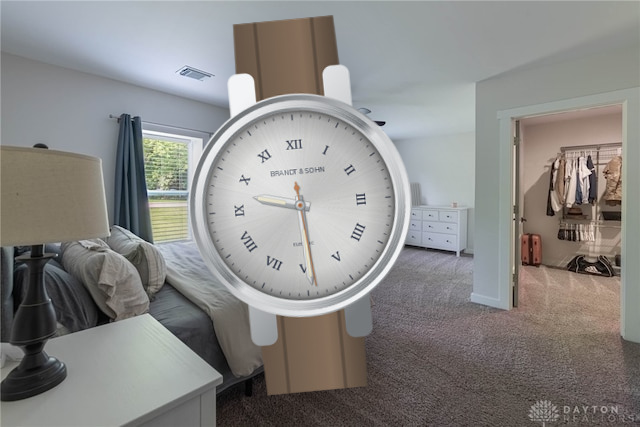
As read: 9h29m29s
